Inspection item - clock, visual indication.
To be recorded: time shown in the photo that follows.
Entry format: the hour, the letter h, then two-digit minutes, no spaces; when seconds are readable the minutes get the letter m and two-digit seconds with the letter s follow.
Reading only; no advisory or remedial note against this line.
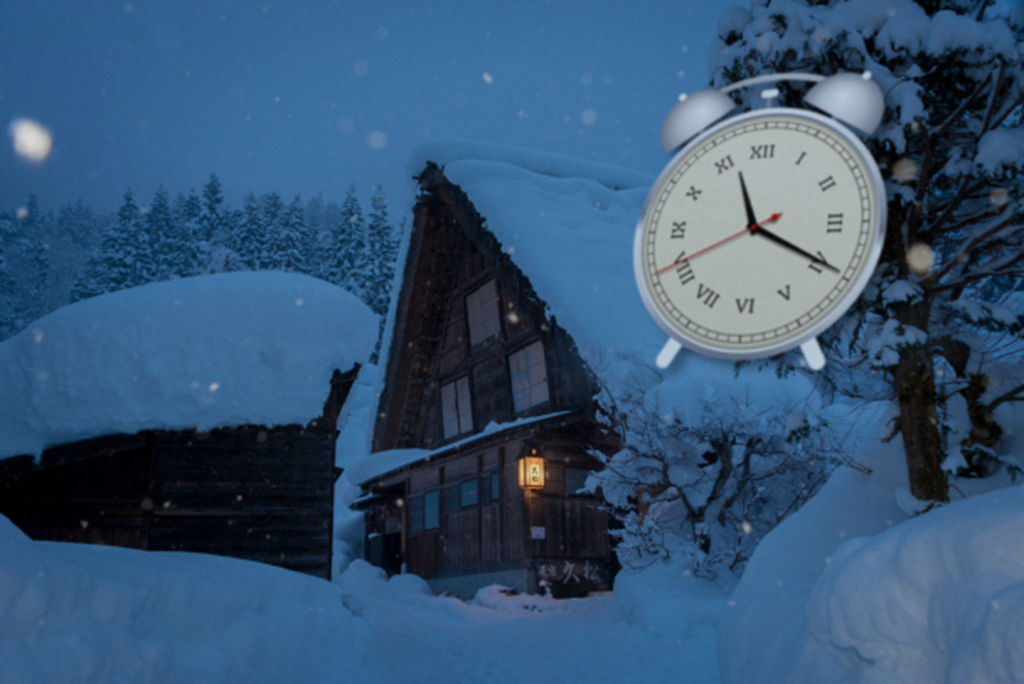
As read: 11h19m41s
